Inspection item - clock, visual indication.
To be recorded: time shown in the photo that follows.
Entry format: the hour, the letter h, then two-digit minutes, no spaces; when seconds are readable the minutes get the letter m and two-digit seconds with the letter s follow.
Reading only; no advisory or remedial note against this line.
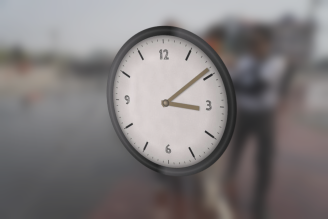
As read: 3h09
